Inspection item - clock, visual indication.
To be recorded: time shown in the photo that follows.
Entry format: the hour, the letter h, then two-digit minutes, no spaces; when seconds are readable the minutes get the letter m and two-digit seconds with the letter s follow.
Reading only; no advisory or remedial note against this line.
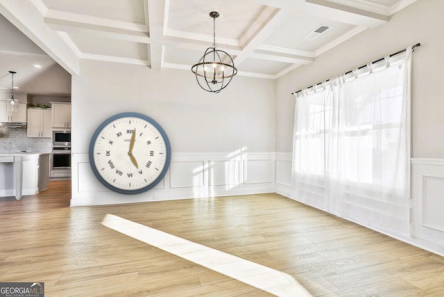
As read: 5h02
